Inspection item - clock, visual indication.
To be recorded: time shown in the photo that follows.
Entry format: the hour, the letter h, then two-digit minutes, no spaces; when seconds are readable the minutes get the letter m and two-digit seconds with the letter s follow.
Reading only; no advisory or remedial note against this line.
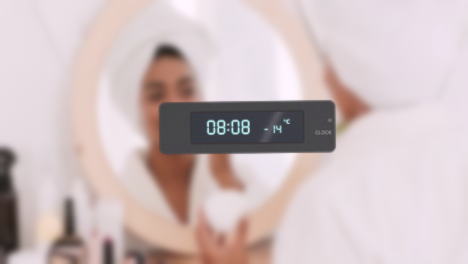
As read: 8h08
